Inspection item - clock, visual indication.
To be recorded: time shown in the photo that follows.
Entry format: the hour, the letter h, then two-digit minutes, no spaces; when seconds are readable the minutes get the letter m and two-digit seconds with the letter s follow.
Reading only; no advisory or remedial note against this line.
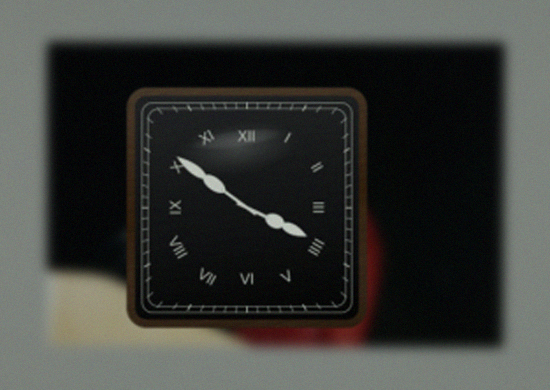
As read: 3h51
